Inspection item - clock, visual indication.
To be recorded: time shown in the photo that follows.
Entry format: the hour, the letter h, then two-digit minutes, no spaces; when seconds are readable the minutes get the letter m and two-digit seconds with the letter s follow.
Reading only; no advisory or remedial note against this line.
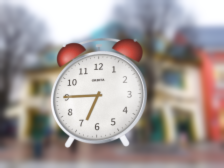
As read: 6h45
